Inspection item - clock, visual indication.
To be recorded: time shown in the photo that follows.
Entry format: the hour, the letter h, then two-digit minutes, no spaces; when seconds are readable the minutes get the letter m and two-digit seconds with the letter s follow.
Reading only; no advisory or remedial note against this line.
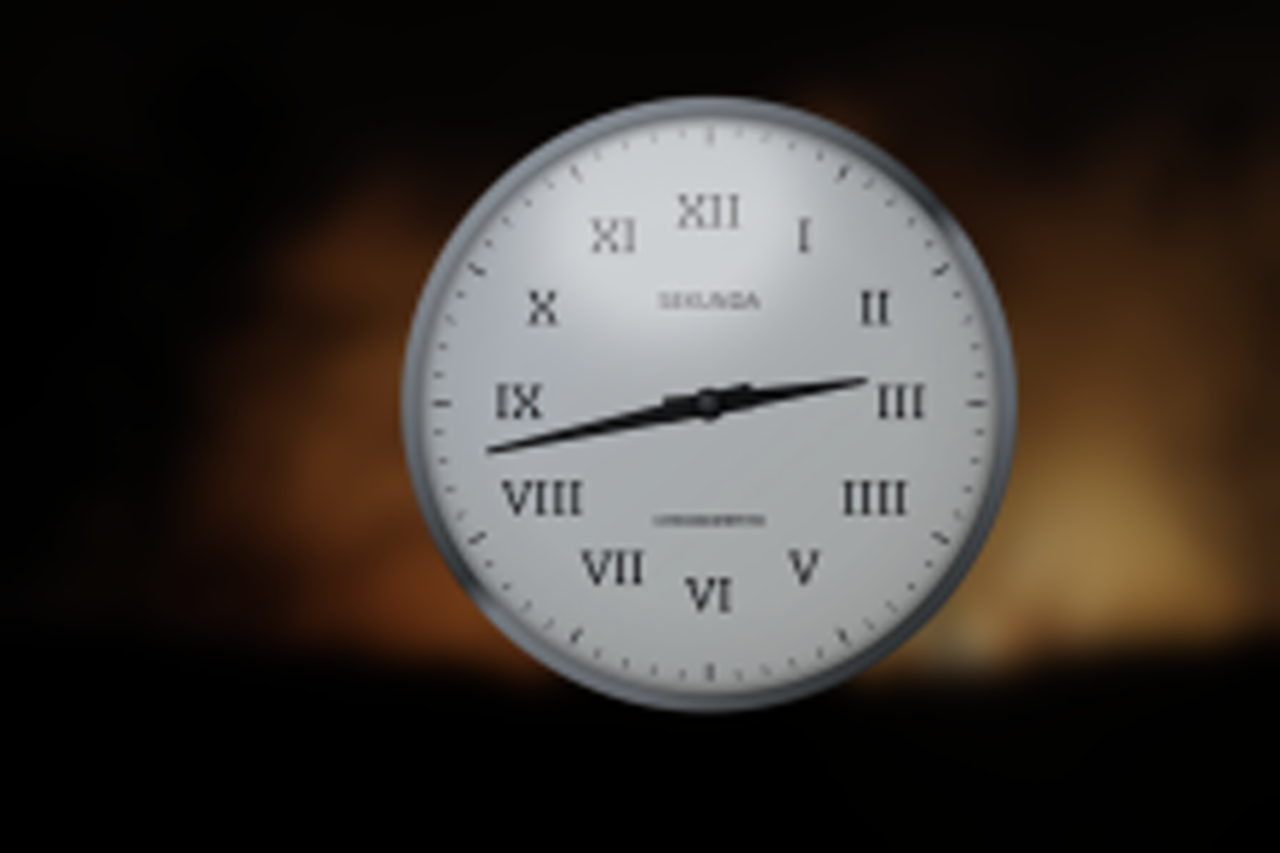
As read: 2h43
